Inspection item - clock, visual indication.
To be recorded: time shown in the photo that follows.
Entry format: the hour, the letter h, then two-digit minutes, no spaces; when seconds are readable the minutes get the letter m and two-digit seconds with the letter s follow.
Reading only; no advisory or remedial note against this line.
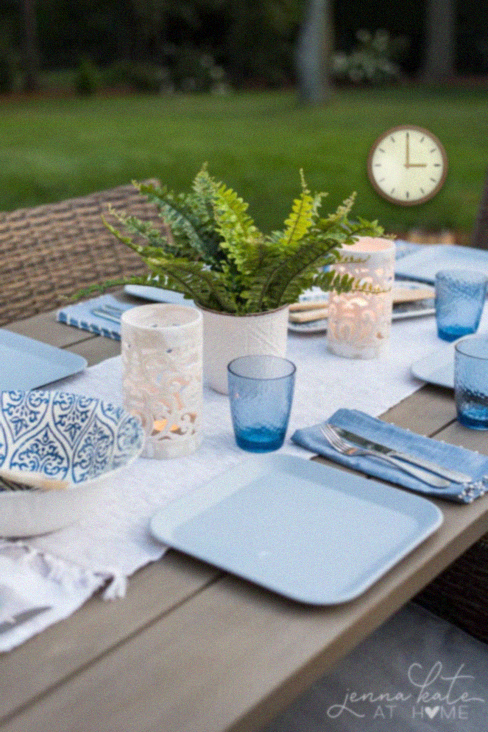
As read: 3h00
